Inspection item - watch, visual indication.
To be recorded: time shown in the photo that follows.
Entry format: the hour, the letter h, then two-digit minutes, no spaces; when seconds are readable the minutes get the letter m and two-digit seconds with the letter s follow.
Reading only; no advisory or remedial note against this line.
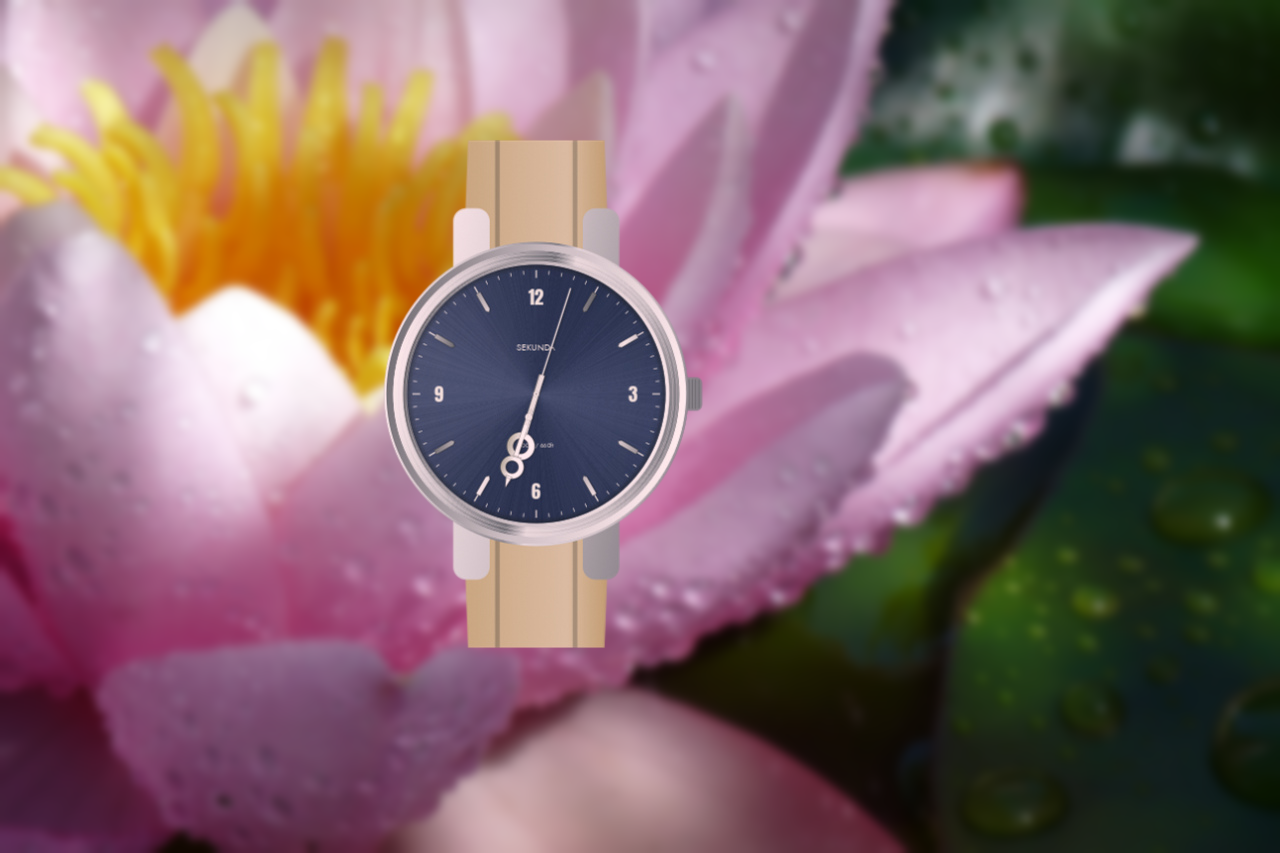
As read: 6h33m03s
